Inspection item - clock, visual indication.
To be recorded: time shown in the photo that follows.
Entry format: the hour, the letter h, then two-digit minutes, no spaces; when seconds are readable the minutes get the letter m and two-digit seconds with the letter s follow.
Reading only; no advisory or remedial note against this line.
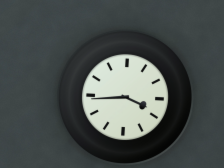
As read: 3h44
